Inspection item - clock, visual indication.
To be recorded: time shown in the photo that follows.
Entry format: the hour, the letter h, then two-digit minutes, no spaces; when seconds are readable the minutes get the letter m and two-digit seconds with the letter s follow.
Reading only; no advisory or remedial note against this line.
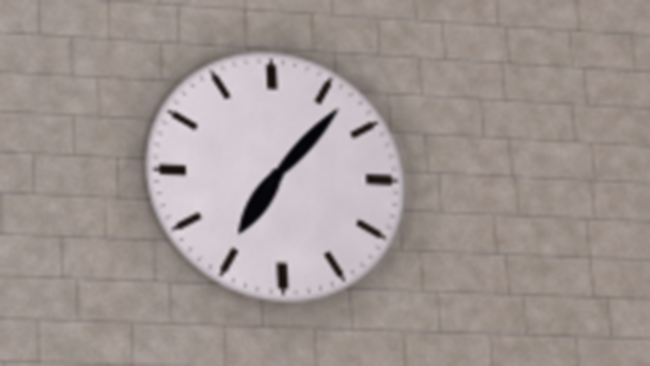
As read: 7h07
